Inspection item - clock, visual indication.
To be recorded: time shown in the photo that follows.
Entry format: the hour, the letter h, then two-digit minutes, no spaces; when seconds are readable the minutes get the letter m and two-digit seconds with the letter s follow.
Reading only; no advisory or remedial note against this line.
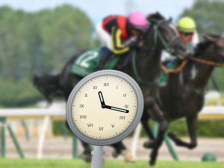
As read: 11h17
